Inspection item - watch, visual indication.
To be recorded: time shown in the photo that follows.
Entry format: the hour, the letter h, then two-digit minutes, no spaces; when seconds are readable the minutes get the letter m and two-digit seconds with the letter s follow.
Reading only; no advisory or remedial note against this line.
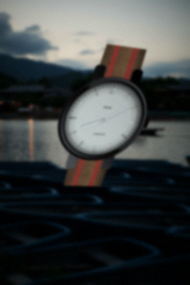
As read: 8h09
